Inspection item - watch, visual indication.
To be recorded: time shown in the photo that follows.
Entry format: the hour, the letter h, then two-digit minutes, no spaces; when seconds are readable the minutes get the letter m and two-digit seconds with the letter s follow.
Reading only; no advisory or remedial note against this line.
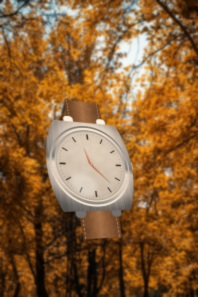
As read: 11h23
